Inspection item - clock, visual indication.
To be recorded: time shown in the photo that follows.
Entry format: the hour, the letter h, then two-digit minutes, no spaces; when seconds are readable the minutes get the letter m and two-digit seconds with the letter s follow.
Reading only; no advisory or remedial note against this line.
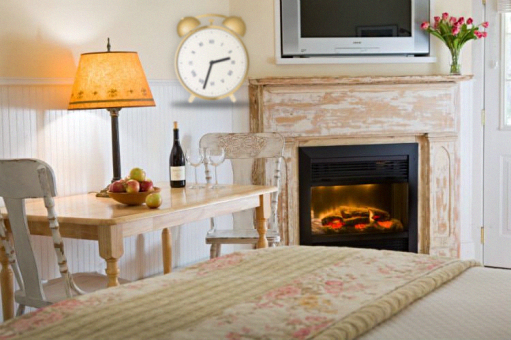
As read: 2h33
